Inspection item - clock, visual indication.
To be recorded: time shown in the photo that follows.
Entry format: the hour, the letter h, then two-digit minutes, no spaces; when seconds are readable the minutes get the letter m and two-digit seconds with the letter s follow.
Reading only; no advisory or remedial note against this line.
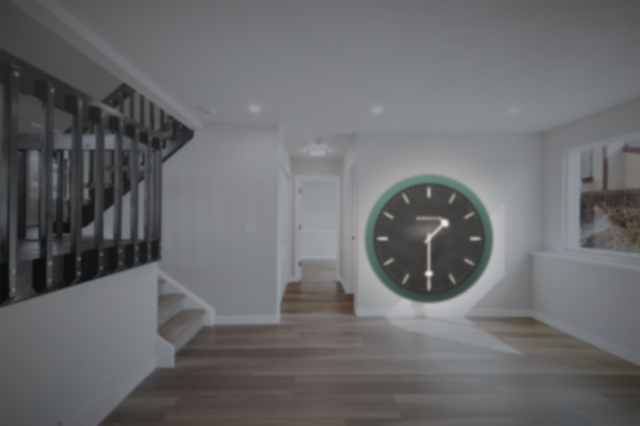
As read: 1h30
